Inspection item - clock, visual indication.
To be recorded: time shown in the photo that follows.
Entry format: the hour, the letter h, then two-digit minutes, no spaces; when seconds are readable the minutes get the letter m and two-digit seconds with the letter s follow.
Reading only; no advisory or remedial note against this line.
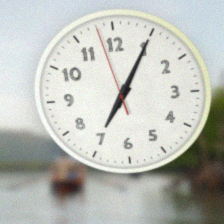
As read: 7h04m58s
